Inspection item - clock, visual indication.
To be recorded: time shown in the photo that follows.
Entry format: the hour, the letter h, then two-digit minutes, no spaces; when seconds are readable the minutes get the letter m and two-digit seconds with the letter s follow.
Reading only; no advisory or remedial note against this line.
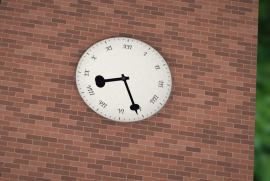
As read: 8h26
